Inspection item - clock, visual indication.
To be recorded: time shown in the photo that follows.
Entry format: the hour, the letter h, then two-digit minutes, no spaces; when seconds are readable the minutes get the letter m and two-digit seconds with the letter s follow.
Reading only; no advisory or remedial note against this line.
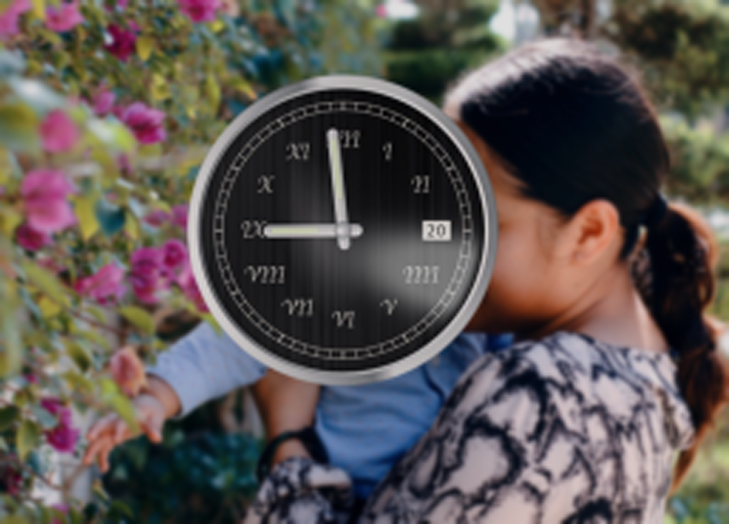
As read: 8h59
